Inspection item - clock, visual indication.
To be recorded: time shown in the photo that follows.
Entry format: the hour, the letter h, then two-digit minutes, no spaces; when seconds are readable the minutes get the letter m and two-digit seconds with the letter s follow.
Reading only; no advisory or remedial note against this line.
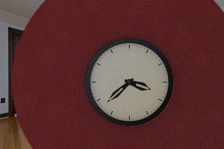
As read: 3h38
